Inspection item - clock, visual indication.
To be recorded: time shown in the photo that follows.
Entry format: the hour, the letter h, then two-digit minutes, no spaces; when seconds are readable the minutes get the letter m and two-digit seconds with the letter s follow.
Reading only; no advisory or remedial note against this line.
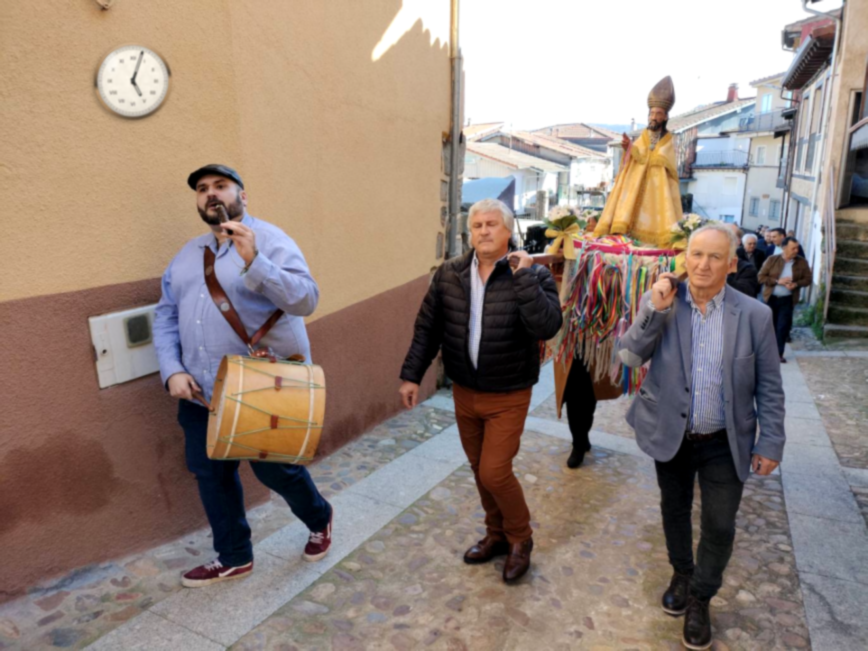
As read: 5h03
